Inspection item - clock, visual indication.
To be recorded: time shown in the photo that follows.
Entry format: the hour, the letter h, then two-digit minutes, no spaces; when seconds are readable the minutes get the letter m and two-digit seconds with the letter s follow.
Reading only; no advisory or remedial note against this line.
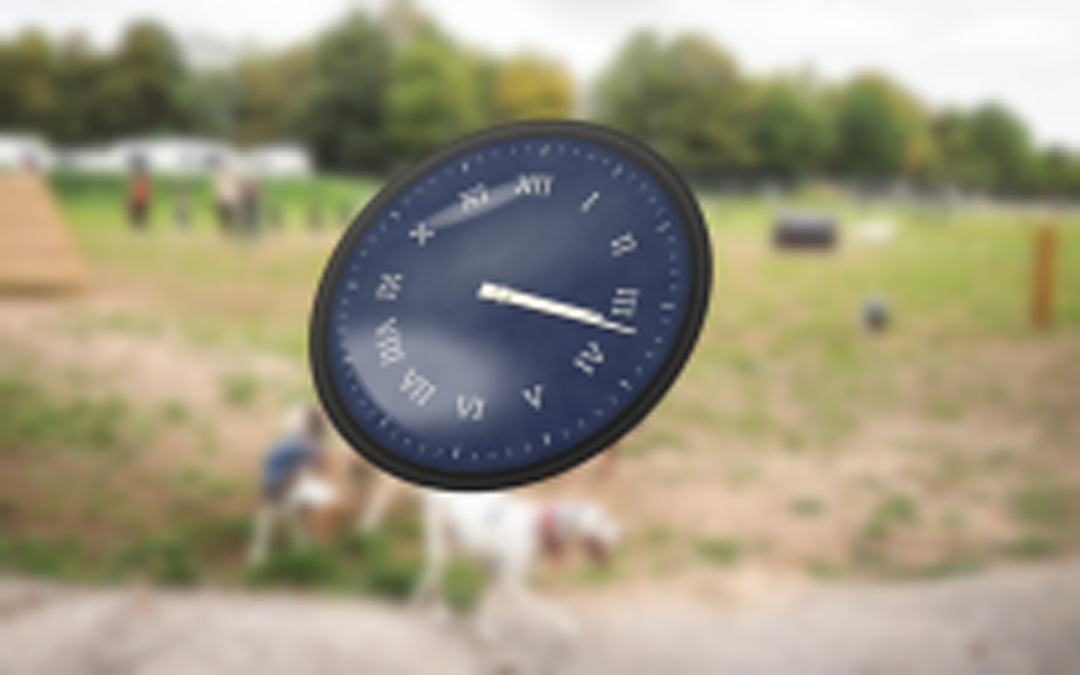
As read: 3h17
